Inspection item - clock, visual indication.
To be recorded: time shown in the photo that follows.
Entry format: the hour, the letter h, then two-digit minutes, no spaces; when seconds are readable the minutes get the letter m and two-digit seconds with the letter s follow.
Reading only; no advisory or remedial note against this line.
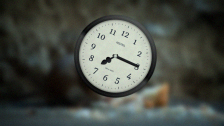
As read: 7h15
